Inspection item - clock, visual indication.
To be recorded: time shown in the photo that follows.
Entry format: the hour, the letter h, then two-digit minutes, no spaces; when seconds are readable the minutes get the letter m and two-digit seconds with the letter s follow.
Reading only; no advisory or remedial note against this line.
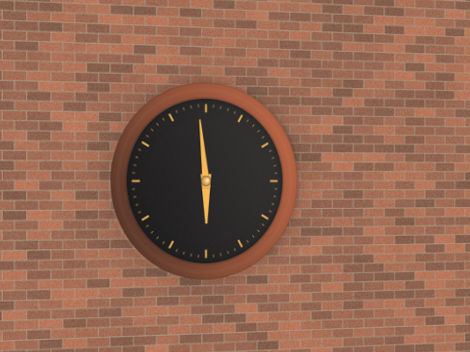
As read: 5h59
